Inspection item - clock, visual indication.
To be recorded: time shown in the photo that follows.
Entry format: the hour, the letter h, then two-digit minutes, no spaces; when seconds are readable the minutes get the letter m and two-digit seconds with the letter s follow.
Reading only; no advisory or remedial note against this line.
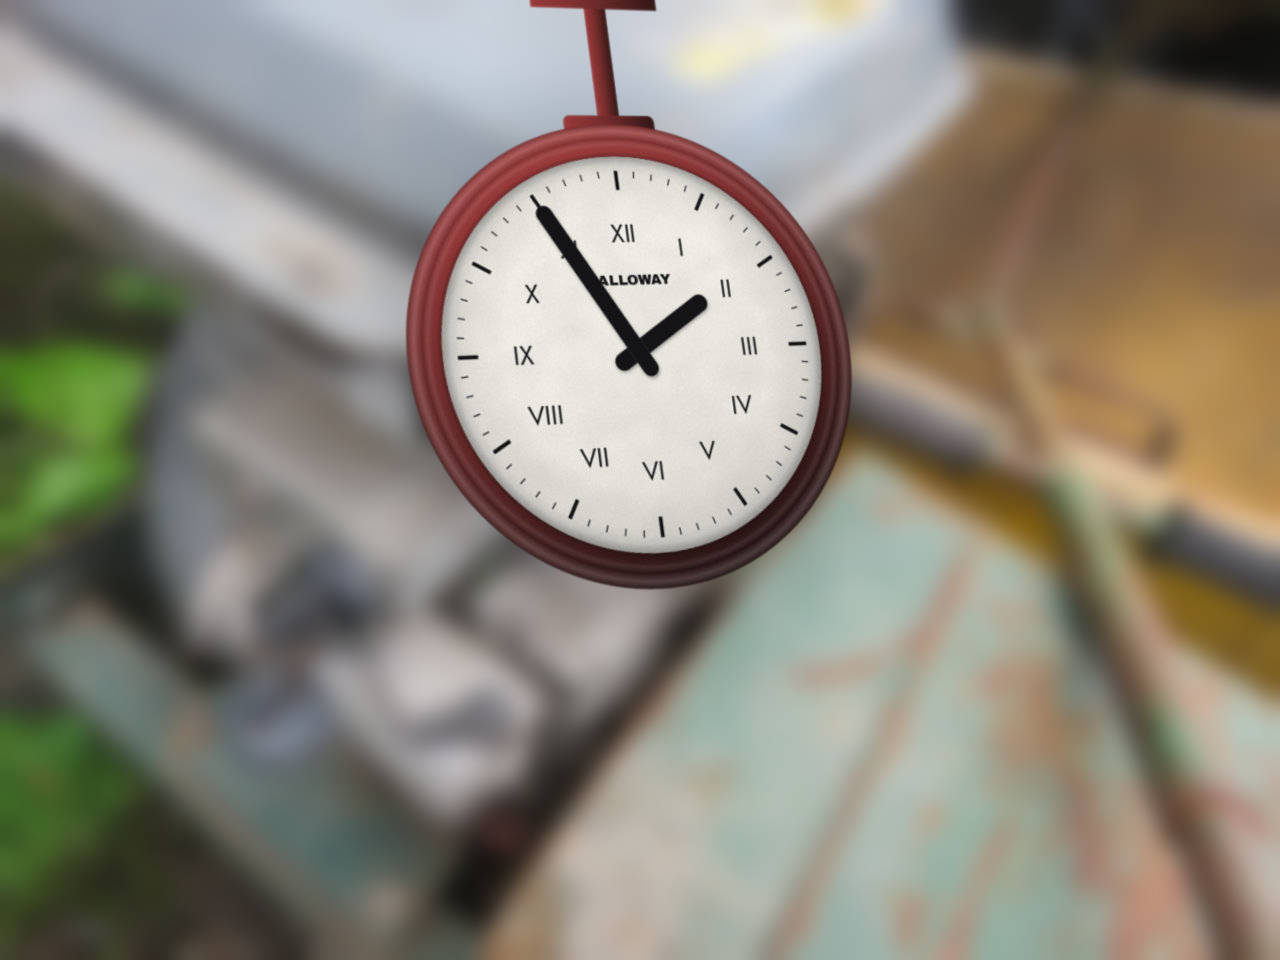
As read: 1h55
